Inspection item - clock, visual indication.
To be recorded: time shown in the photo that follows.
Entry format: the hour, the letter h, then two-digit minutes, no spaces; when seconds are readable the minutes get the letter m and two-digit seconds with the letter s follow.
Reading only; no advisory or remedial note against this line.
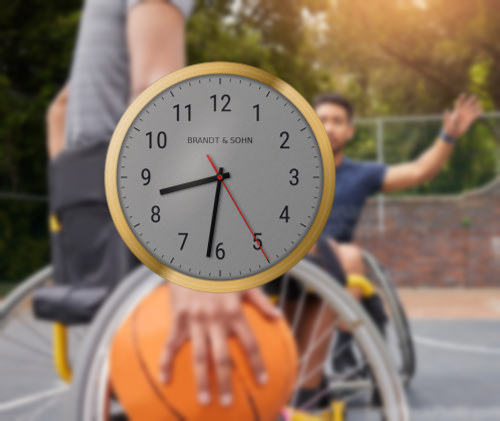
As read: 8h31m25s
